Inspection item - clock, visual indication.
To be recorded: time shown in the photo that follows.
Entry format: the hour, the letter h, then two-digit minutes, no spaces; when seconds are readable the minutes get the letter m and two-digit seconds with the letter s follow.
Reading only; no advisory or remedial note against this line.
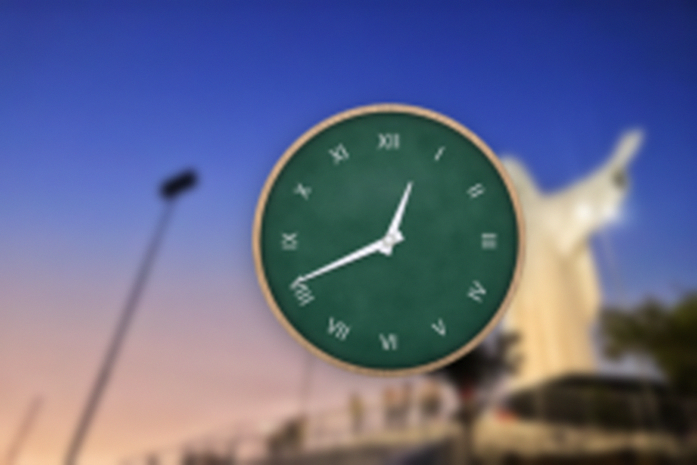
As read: 12h41
